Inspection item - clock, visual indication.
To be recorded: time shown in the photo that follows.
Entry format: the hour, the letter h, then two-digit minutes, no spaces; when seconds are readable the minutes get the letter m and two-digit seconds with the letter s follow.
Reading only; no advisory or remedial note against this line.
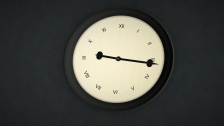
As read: 9h16
